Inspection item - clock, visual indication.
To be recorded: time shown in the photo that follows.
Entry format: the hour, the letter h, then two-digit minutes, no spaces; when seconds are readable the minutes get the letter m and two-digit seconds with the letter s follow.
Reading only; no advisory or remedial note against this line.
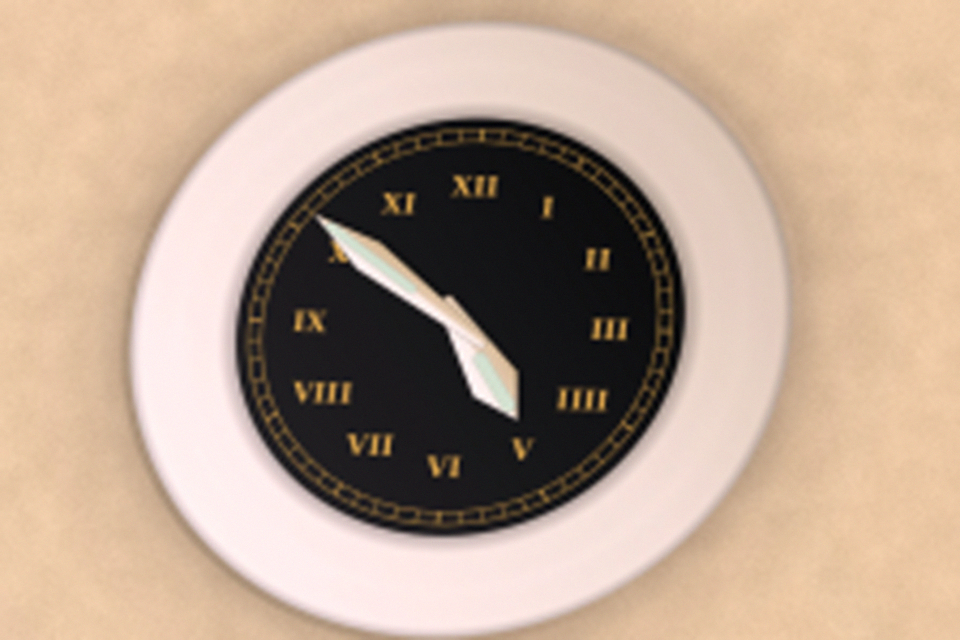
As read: 4h51
